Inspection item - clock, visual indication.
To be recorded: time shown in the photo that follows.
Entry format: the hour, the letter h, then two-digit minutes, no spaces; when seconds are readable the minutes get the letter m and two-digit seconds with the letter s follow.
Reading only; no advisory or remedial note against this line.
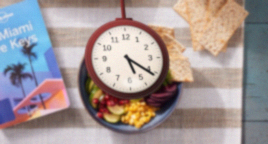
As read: 5h21
